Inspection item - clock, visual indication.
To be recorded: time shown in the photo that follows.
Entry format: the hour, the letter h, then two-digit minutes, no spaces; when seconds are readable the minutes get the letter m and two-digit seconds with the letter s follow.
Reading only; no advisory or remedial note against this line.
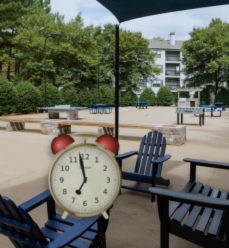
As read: 6h58
